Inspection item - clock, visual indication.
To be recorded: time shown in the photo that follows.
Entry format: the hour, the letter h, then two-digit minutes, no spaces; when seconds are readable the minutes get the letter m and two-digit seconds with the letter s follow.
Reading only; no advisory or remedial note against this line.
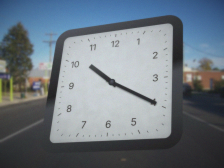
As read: 10h20
